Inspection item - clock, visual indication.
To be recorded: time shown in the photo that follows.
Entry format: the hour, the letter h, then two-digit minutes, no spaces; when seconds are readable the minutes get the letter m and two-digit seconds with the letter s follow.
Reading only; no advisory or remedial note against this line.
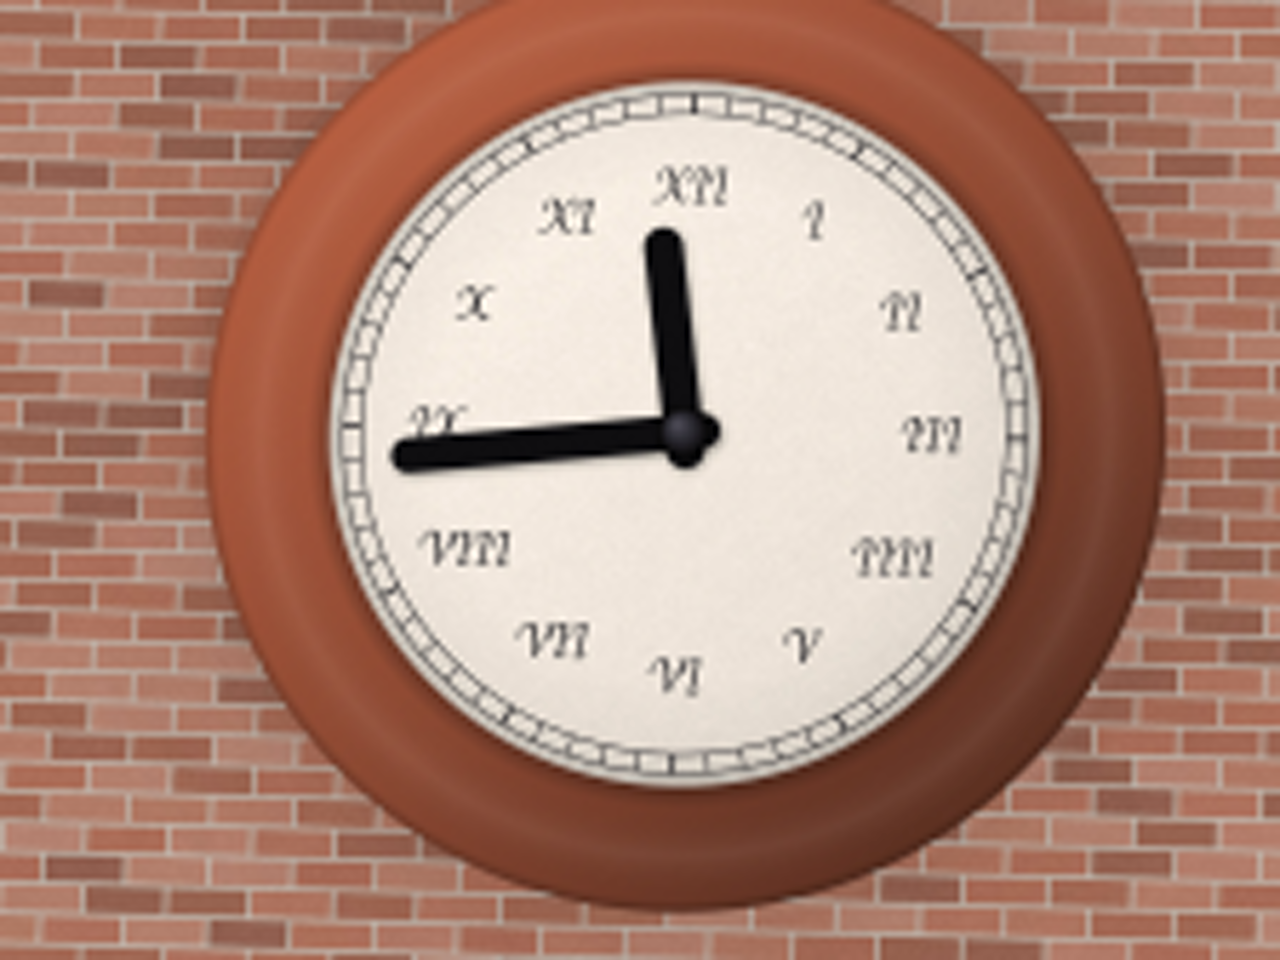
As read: 11h44
